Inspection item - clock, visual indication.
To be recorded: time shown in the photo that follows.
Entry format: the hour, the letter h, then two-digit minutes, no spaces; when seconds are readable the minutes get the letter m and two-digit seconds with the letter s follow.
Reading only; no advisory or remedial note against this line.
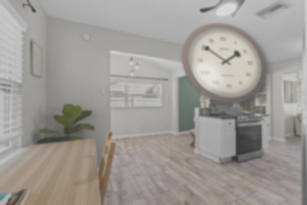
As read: 1h51
